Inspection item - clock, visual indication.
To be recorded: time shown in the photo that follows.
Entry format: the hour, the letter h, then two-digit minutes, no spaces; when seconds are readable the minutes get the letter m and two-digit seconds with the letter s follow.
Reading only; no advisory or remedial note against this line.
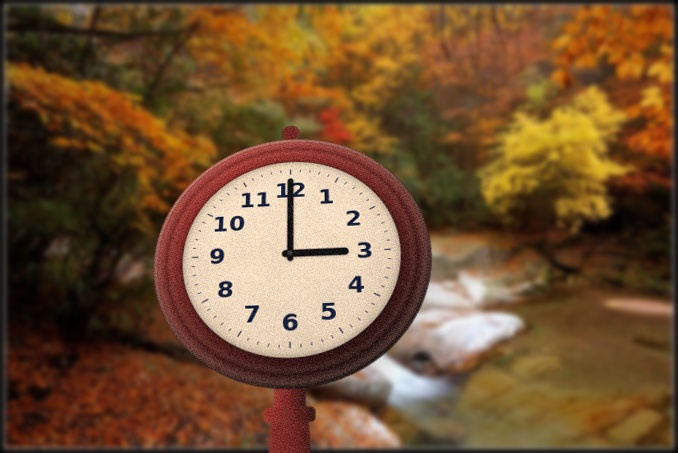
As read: 3h00
